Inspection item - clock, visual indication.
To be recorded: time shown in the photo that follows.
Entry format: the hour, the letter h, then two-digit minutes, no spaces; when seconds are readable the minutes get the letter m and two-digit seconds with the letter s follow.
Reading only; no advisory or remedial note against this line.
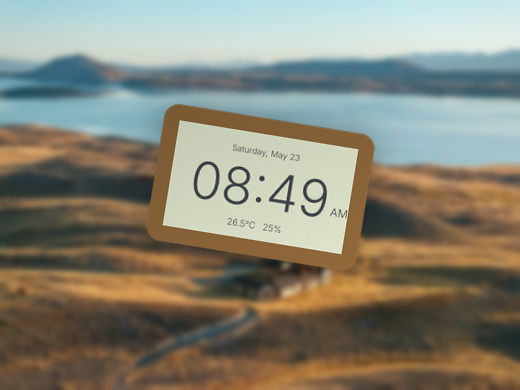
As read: 8h49
